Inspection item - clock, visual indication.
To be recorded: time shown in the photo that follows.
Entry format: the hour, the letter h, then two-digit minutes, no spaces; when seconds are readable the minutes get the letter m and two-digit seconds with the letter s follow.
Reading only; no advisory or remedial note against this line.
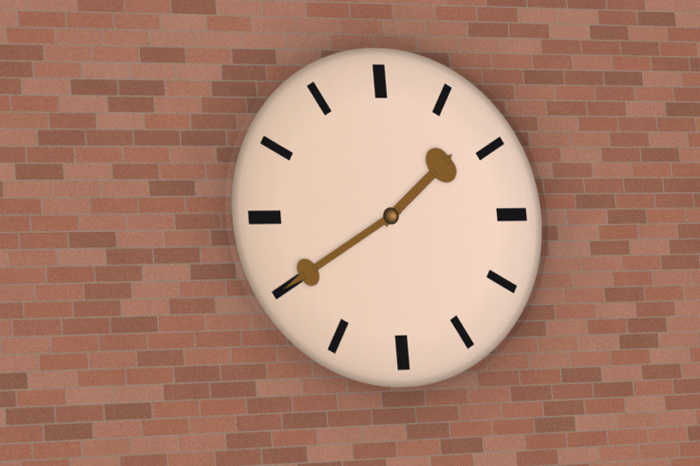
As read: 1h40
